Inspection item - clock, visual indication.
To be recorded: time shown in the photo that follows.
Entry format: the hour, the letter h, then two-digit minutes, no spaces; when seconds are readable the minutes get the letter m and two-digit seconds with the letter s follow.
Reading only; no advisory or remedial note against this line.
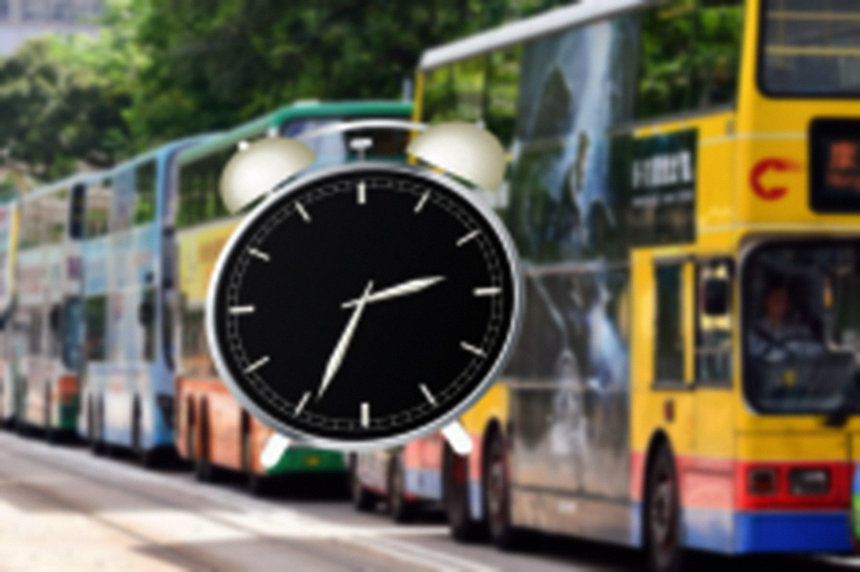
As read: 2h34
